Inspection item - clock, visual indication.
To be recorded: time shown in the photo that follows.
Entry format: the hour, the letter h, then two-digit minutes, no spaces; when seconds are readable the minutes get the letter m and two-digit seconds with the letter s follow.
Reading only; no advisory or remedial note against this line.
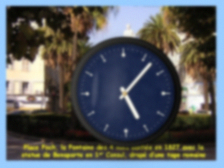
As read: 5h07
